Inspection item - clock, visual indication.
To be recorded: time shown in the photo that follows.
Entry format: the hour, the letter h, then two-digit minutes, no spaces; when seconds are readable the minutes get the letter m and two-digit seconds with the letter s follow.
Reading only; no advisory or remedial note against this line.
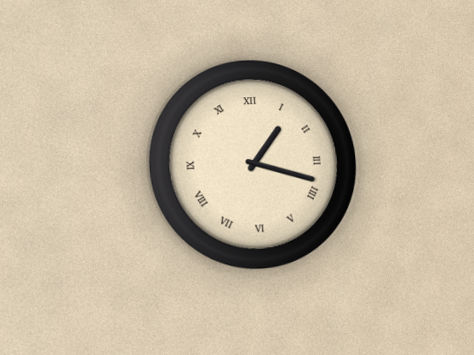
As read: 1h18
